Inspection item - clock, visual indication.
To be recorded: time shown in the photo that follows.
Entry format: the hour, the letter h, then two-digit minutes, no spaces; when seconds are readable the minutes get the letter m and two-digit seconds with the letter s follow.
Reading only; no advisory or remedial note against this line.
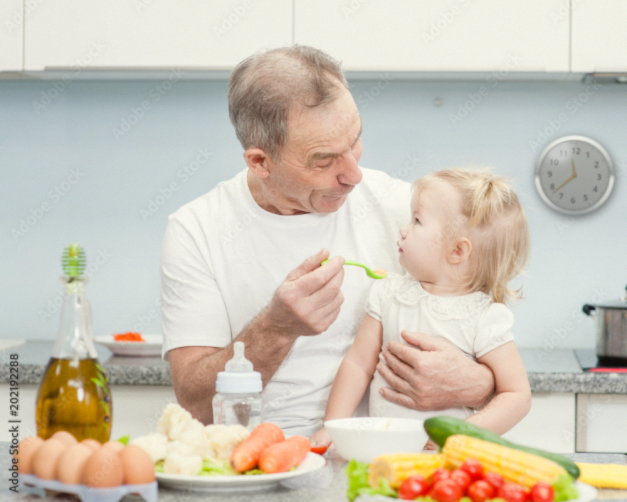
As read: 11h38
